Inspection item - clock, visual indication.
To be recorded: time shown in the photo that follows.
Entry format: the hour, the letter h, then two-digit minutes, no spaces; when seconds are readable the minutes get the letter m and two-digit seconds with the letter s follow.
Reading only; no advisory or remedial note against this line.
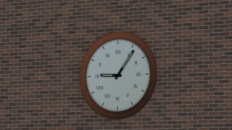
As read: 9h06
